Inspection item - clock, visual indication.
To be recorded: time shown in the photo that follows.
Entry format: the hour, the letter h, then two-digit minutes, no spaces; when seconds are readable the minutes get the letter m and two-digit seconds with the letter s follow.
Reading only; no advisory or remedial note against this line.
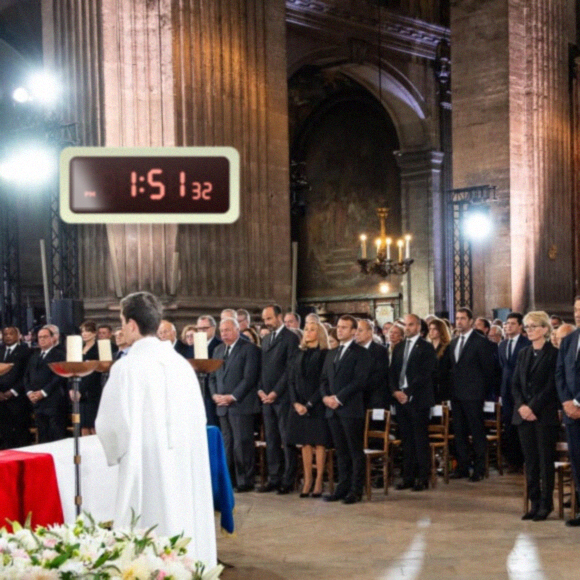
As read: 1h51m32s
